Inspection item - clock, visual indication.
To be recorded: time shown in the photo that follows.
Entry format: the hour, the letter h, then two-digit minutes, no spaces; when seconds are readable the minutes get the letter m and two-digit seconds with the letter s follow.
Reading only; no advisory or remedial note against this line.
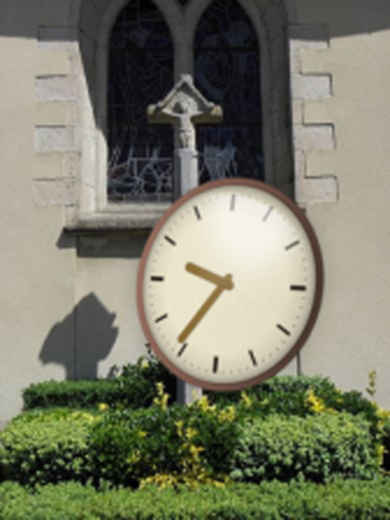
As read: 9h36
